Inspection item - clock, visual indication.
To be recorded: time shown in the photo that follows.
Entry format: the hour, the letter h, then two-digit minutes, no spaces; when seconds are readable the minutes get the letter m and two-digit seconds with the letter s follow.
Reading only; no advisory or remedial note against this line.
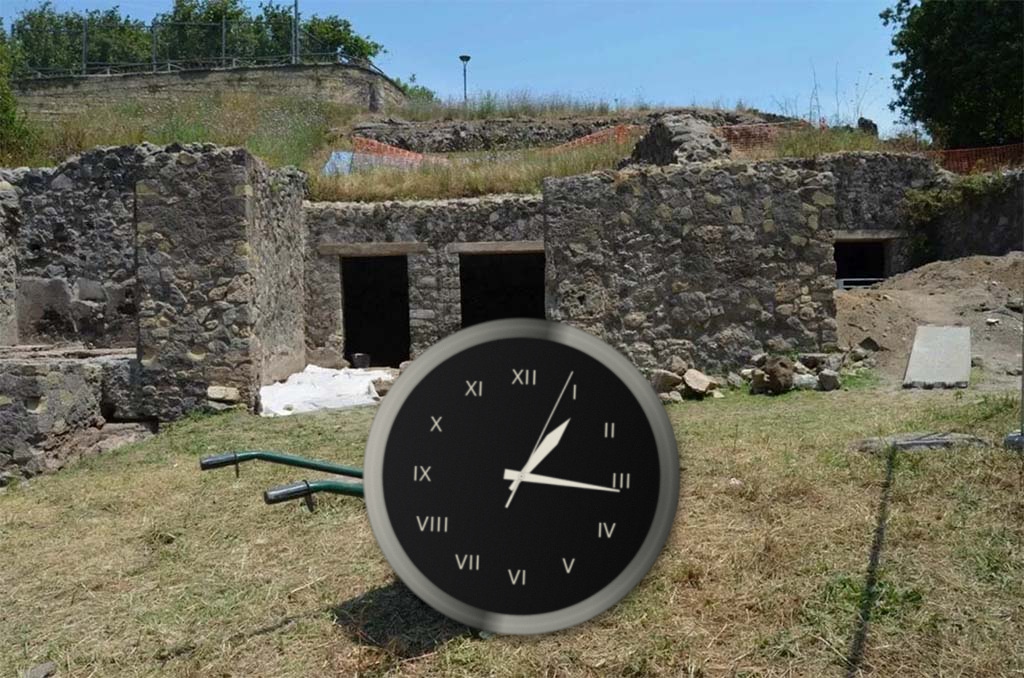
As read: 1h16m04s
